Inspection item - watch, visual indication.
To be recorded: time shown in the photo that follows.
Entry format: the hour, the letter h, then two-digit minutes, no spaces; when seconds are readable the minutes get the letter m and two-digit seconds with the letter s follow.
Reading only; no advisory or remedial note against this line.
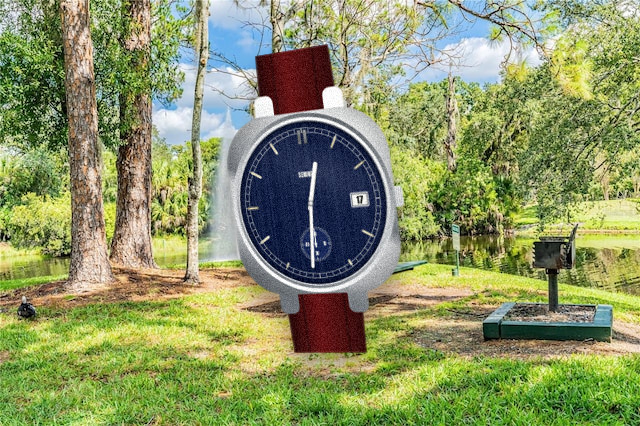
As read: 12h31
